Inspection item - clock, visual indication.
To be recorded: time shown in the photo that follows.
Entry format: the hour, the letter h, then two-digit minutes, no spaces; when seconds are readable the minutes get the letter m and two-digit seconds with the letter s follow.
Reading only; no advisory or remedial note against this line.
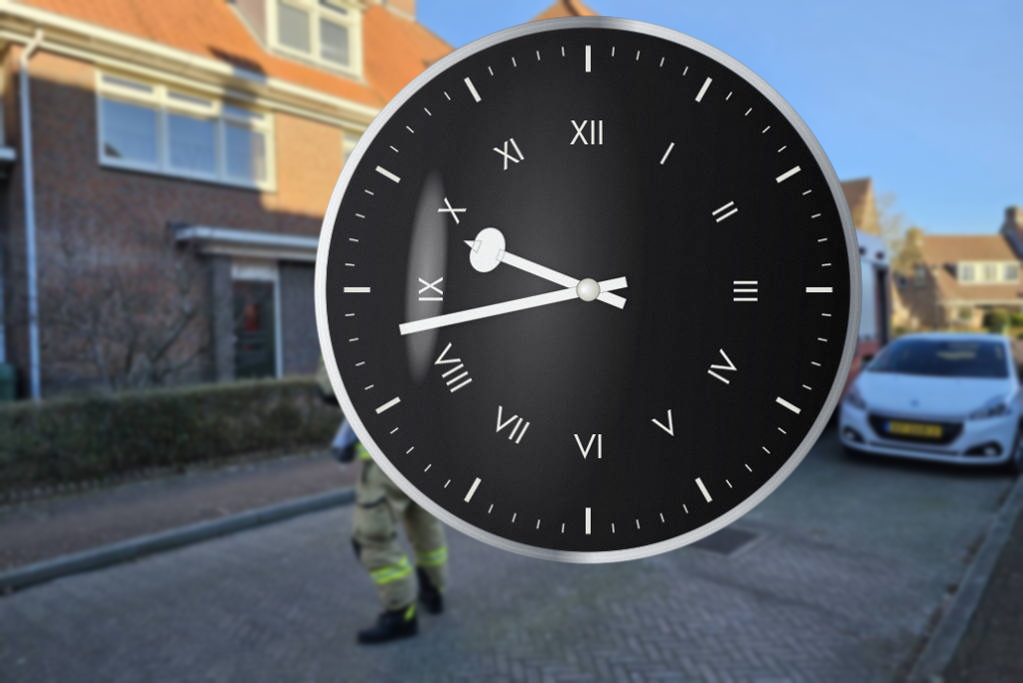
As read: 9h43
